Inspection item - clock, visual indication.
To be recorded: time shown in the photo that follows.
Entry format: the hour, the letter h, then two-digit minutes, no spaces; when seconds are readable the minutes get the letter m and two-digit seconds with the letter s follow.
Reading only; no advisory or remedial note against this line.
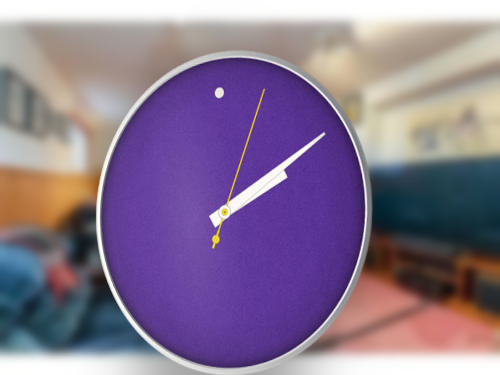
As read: 2h10m04s
